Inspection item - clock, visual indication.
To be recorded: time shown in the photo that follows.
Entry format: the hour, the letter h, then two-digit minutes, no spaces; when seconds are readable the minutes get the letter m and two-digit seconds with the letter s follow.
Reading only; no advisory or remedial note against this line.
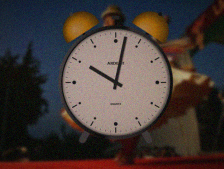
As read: 10h02
